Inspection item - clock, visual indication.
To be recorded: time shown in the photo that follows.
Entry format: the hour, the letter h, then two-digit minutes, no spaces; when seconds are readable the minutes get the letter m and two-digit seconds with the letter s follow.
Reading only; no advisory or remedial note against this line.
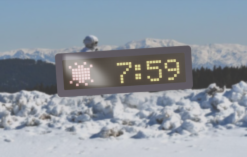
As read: 7h59
